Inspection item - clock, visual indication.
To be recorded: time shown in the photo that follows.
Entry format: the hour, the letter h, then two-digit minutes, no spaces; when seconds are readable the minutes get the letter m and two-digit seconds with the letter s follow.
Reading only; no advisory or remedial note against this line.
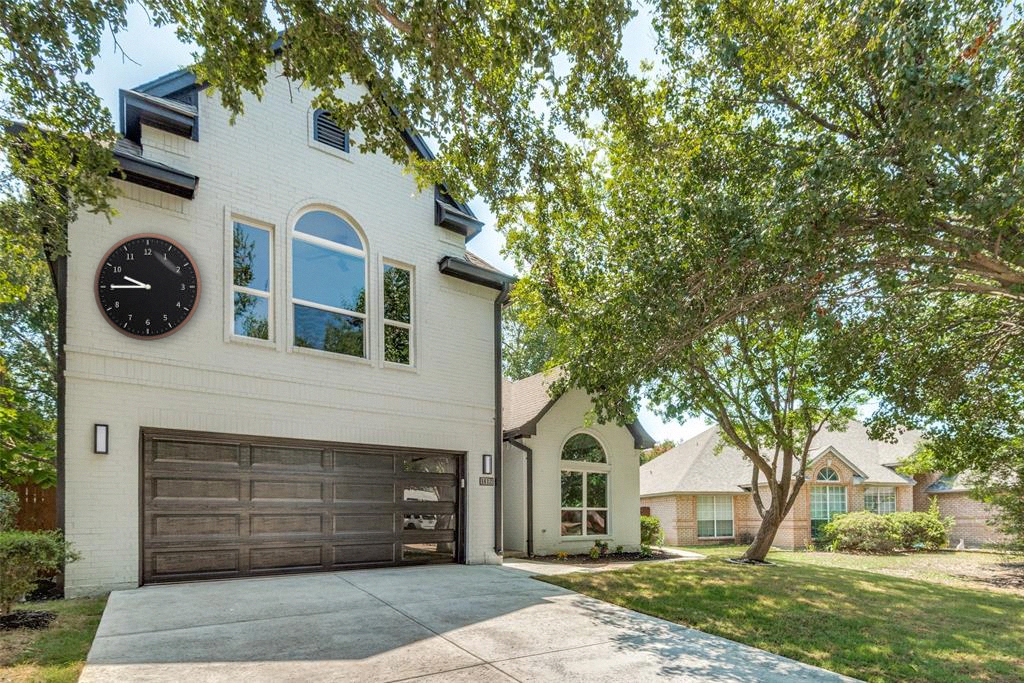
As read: 9h45
